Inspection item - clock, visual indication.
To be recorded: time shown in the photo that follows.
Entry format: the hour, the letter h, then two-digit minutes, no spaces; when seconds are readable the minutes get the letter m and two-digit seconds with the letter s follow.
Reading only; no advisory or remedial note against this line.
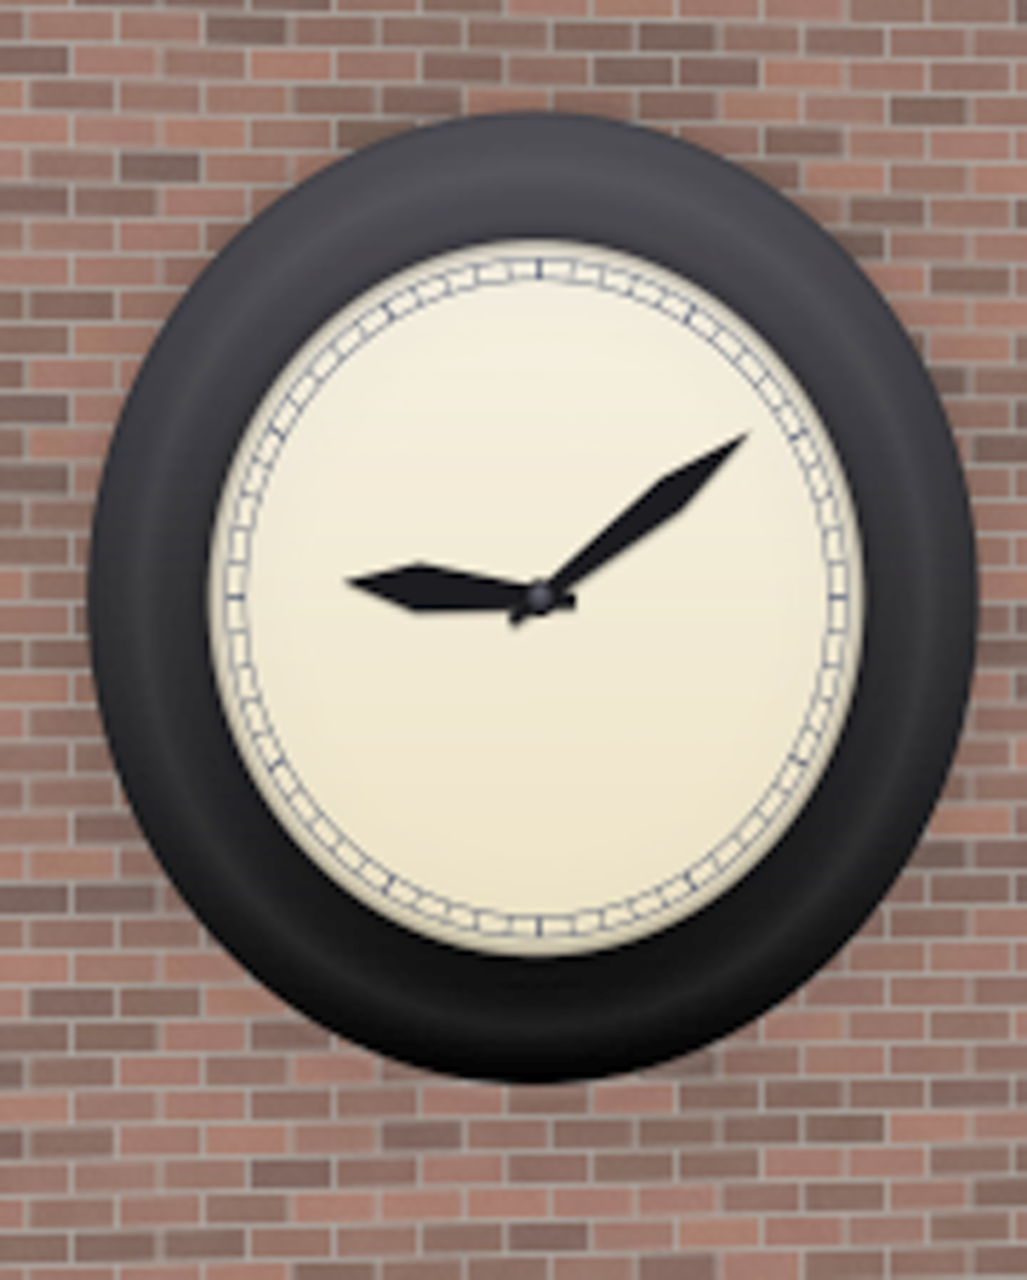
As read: 9h09
